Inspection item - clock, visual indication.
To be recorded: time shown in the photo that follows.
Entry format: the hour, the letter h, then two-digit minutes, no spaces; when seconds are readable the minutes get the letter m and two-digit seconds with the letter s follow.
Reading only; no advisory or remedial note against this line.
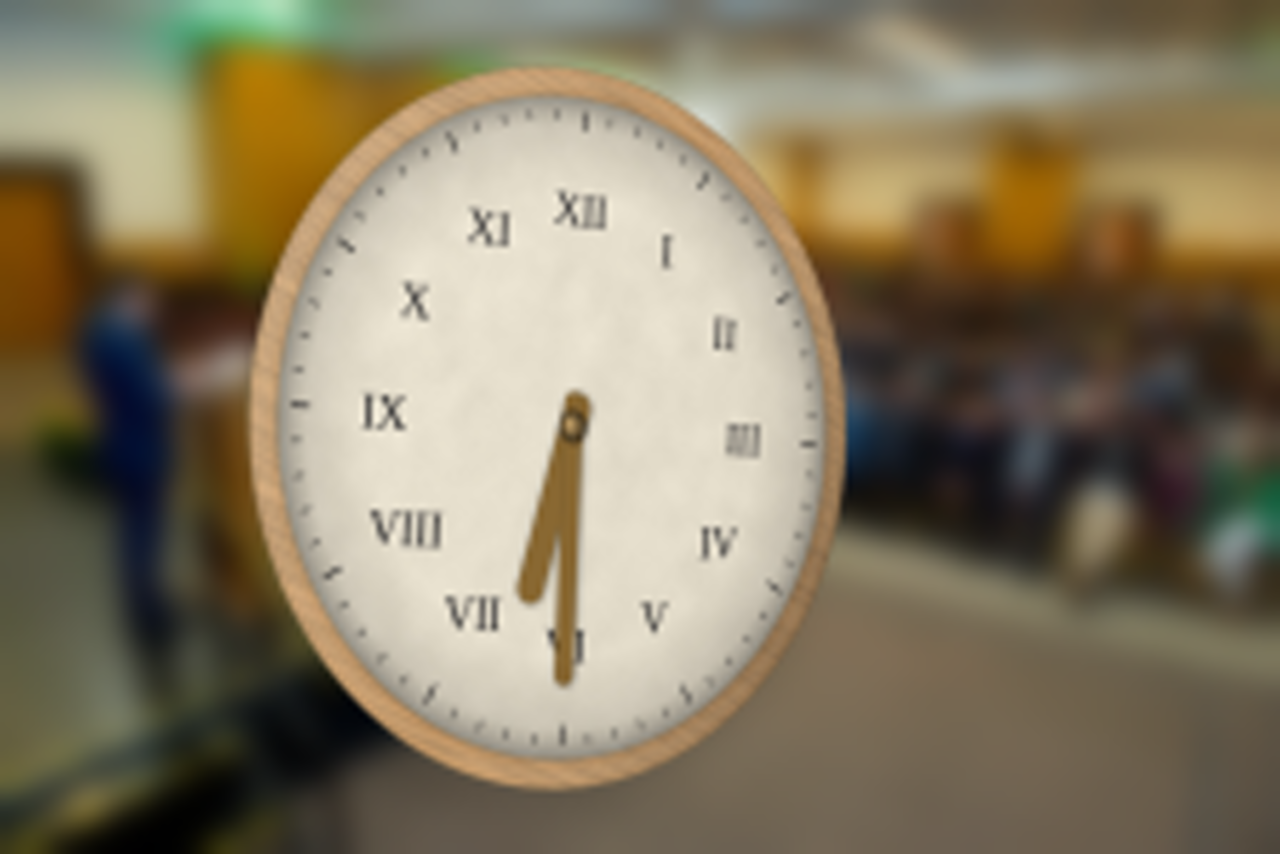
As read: 6h30
